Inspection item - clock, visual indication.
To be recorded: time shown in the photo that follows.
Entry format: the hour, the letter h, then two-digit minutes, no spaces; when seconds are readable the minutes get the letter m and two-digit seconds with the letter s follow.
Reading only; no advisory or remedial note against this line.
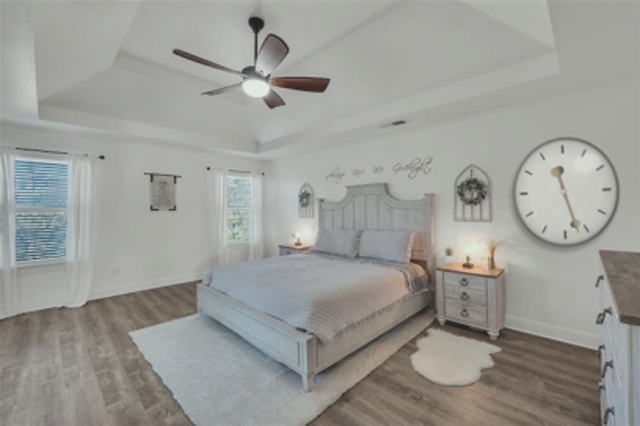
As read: 11h27
